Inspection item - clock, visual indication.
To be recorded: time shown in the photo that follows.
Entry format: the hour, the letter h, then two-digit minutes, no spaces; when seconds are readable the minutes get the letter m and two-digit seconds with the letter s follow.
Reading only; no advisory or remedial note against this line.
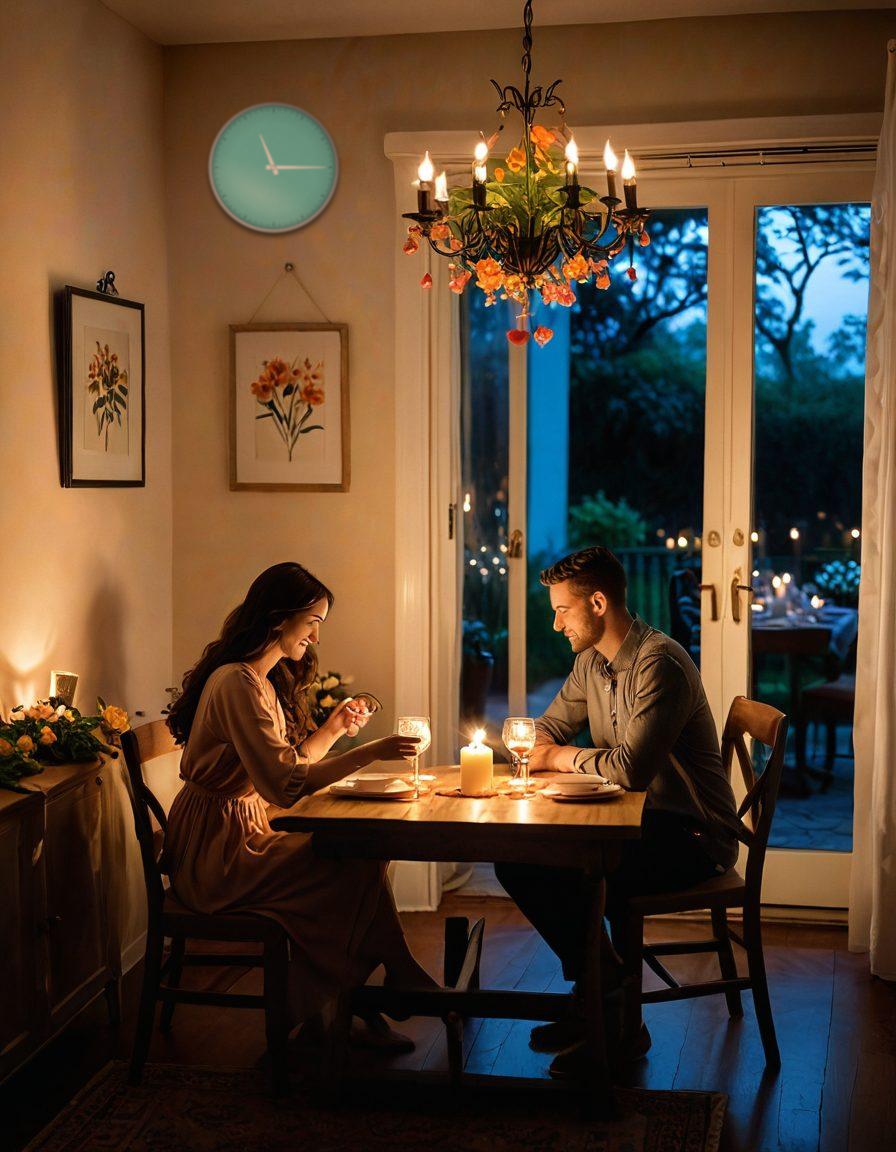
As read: 11h15
